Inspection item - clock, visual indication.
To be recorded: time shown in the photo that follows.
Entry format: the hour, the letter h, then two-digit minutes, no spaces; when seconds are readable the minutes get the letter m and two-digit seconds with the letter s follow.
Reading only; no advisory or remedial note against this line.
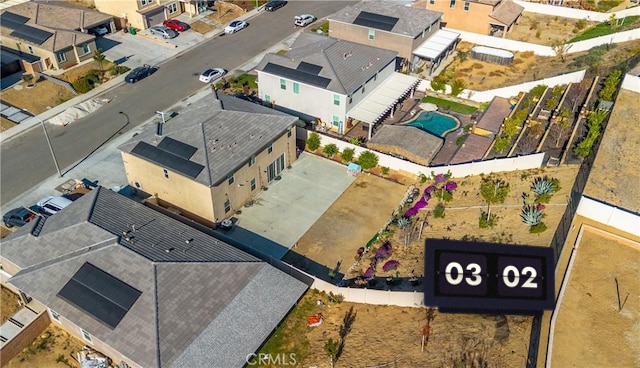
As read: 3h02
